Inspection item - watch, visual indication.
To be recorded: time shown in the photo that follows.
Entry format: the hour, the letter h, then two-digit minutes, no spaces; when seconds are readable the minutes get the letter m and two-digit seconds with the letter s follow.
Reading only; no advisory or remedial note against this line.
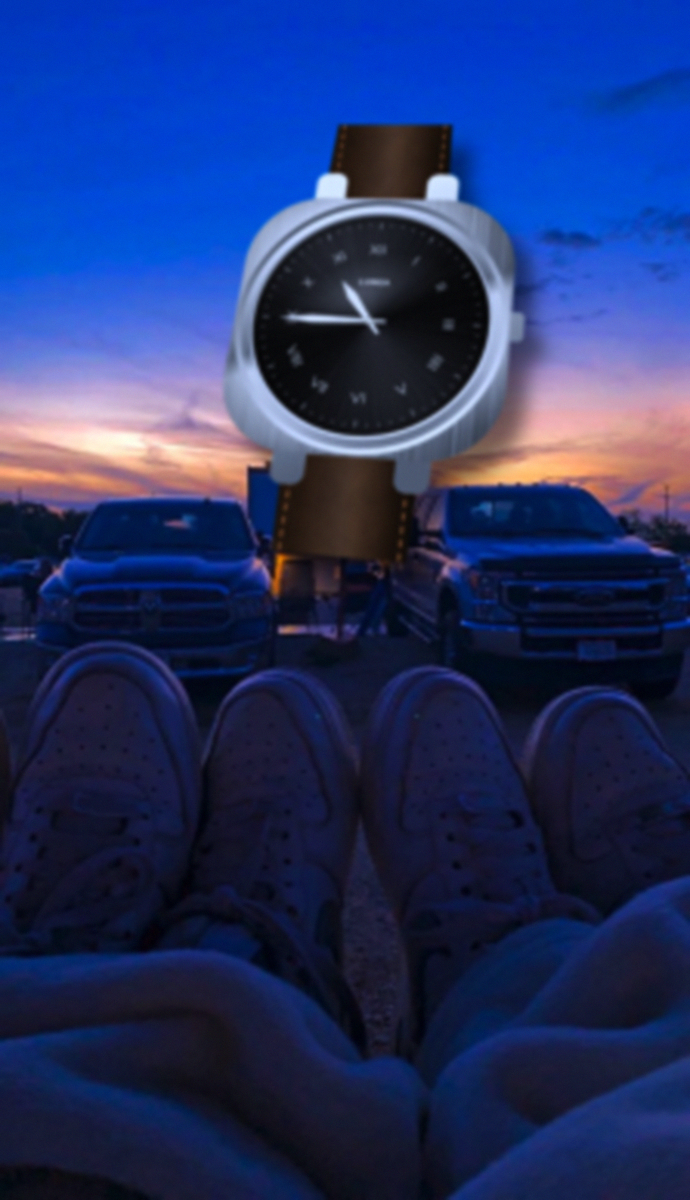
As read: 10h45
